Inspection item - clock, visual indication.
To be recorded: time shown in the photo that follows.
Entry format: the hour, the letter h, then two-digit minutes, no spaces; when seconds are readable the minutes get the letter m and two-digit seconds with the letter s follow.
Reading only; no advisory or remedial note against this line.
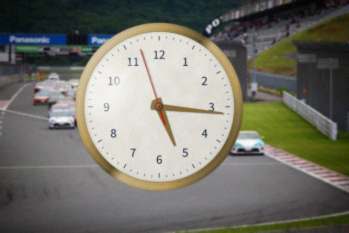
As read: 5h15m57s
